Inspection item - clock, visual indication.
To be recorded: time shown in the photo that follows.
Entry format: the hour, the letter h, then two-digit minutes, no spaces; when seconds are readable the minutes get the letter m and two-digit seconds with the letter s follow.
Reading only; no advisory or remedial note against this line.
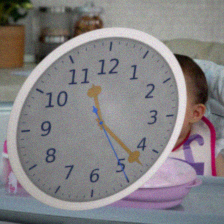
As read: 11h22m25s
